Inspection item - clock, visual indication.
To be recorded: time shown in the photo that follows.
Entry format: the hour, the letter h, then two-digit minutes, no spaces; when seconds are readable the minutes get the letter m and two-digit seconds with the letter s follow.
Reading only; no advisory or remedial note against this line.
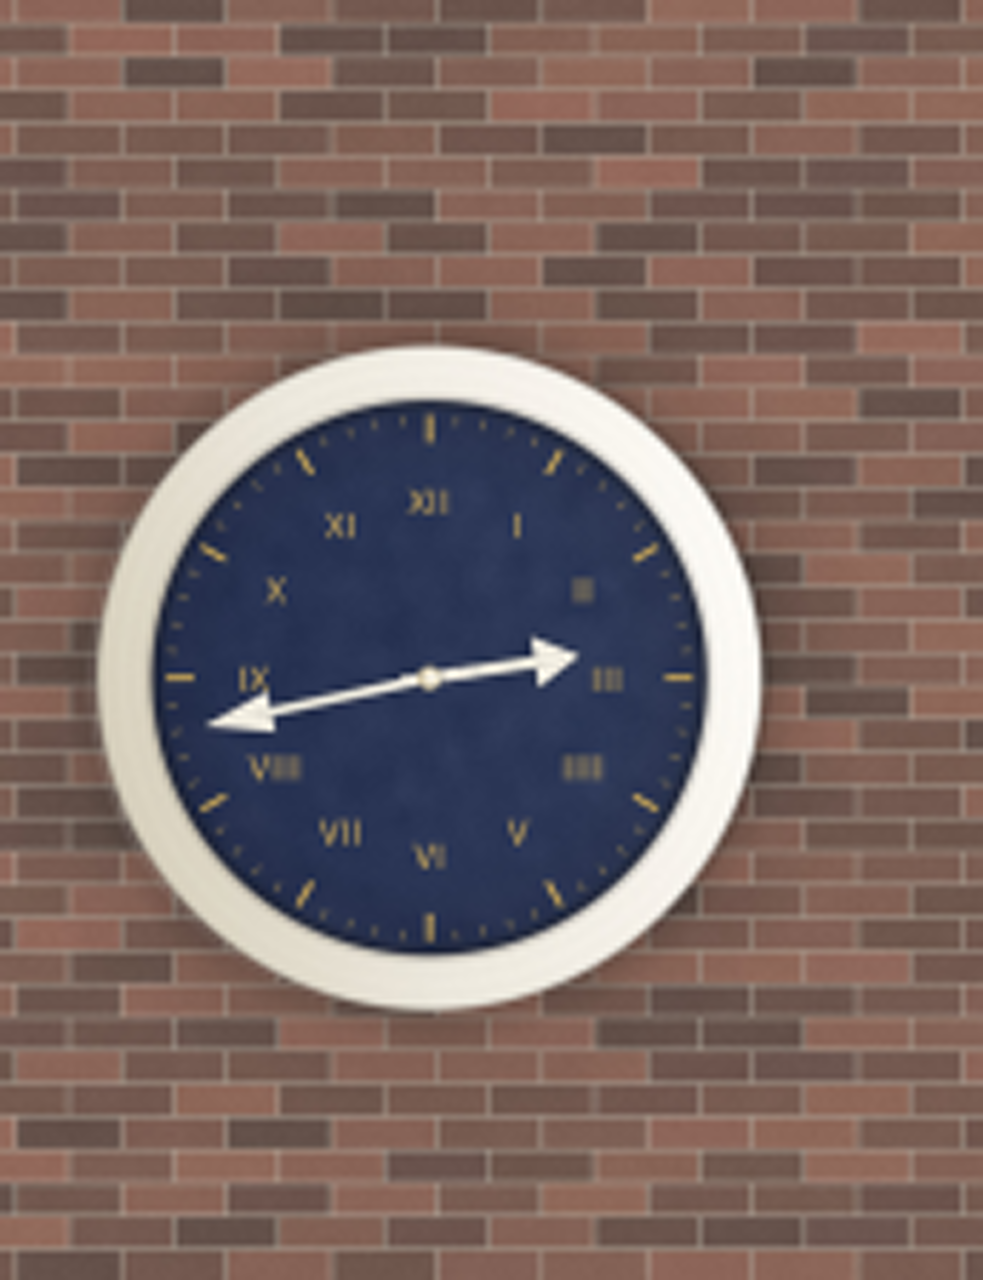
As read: 2h43
